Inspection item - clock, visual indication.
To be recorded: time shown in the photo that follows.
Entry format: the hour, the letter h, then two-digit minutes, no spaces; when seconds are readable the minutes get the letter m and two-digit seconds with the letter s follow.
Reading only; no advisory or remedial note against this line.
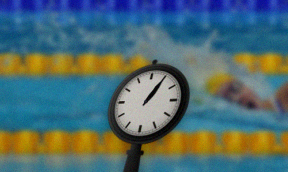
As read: 1h05
